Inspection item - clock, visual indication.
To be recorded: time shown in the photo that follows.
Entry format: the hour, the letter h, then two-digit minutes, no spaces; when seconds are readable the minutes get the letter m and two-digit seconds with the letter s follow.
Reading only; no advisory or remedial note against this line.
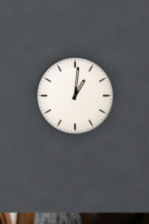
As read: 1h01
